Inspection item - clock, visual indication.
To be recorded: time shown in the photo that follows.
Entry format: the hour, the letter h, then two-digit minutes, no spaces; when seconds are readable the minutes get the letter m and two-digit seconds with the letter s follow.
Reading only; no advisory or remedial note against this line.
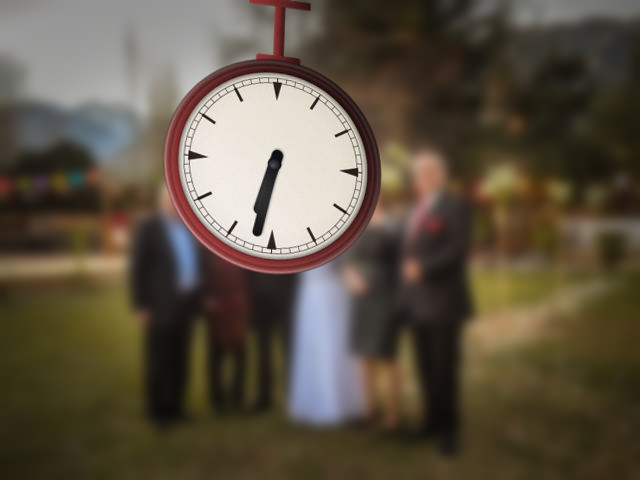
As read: 6h32
